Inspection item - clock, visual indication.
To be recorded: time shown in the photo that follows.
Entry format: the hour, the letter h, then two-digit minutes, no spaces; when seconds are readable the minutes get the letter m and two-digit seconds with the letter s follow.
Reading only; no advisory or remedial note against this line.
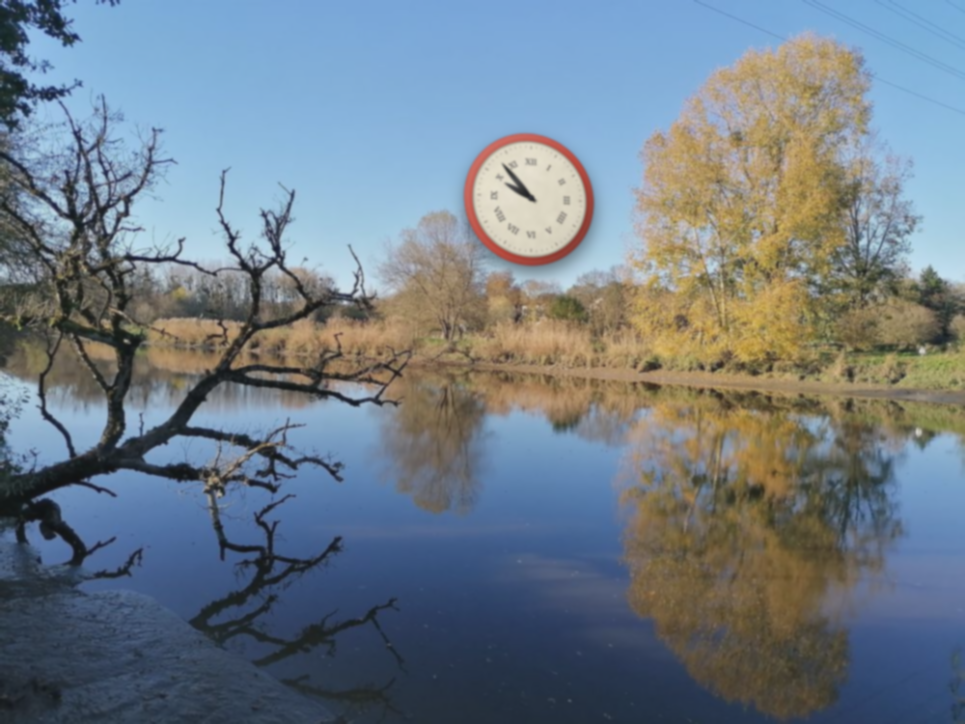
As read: 9h53
